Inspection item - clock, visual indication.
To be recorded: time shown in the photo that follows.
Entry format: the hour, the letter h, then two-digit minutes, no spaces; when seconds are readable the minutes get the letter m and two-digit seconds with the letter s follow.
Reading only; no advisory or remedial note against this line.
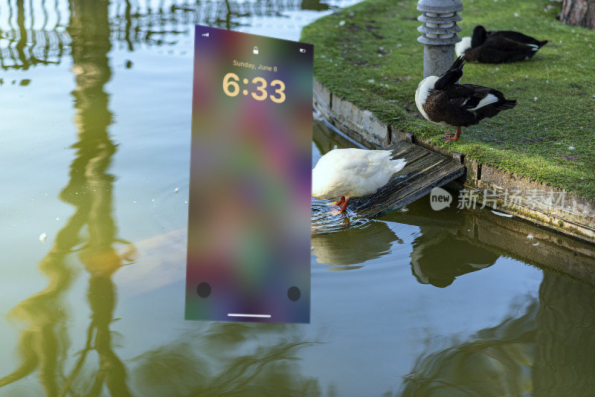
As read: 6h33
